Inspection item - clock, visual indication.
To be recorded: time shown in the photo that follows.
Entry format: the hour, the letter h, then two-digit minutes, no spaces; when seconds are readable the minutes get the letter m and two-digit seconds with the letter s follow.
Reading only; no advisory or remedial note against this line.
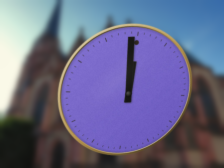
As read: 11h59
